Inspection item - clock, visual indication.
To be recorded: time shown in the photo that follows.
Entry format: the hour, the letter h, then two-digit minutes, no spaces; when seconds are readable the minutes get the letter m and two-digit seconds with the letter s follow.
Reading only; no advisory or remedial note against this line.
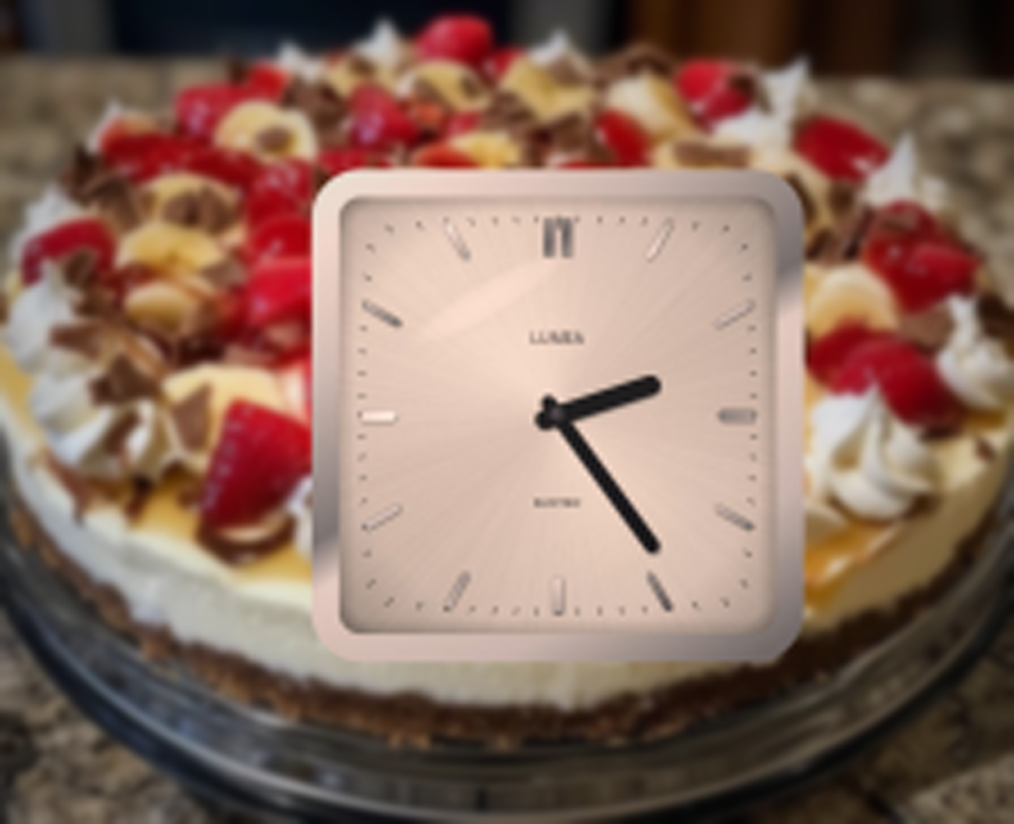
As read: 2h24
